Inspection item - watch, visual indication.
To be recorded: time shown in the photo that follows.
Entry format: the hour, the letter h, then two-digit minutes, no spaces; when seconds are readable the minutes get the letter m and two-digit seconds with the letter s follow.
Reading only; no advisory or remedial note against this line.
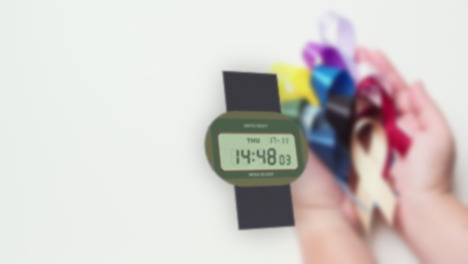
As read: 14h48
